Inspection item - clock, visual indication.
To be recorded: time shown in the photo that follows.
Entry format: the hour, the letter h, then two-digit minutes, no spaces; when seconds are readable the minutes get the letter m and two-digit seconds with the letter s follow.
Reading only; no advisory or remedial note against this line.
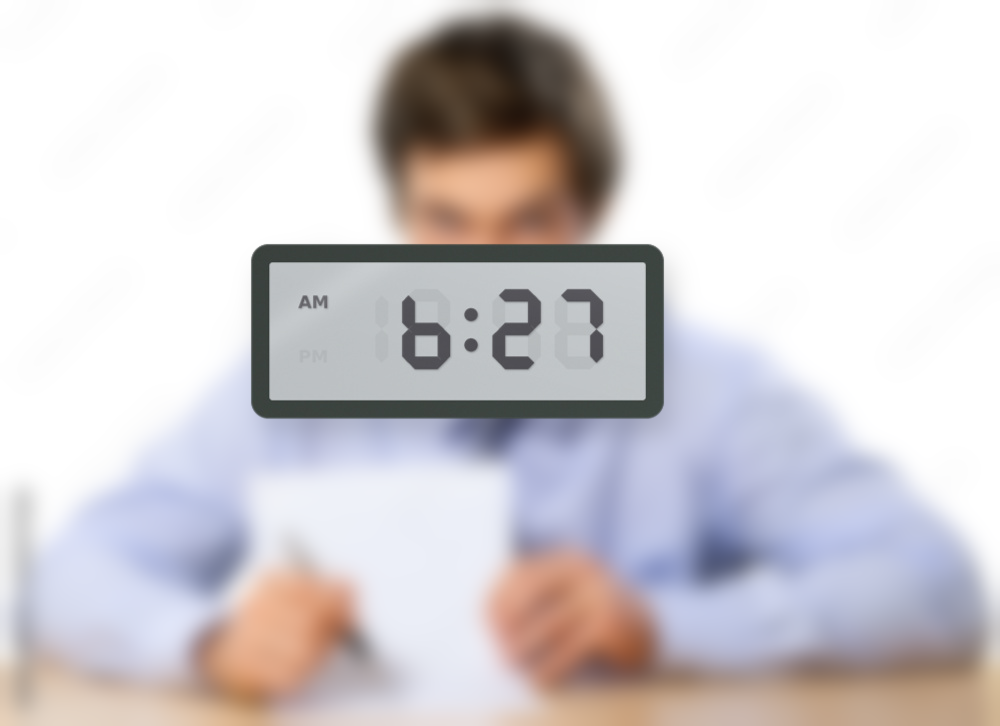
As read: 6h27
